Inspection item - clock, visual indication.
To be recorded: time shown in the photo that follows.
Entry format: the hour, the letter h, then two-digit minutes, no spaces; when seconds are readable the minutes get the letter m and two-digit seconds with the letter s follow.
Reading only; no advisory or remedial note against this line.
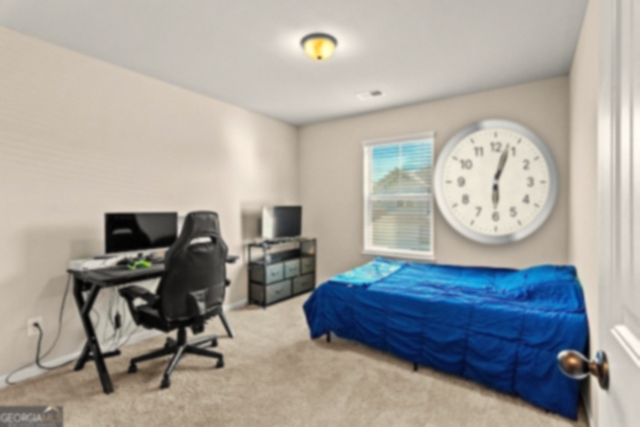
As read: 6h03
